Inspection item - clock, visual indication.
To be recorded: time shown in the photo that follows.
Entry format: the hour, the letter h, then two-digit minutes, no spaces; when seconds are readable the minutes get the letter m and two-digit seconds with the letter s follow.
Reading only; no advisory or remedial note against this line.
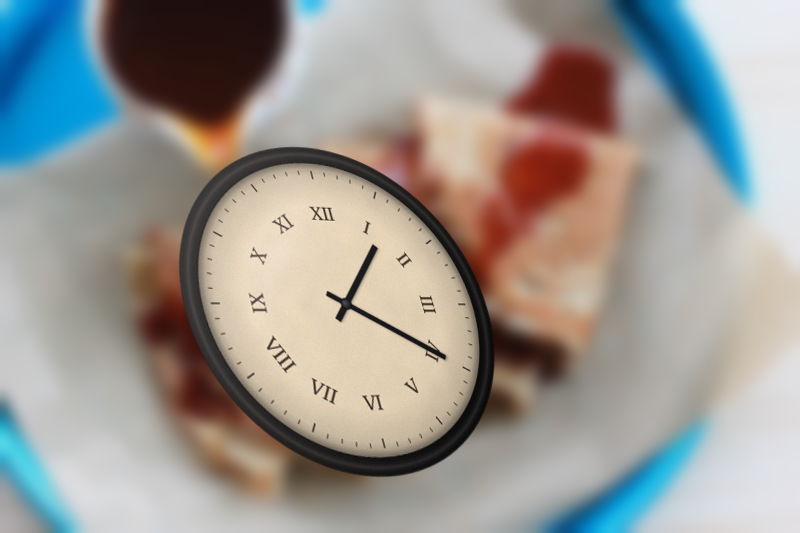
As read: 1h20
